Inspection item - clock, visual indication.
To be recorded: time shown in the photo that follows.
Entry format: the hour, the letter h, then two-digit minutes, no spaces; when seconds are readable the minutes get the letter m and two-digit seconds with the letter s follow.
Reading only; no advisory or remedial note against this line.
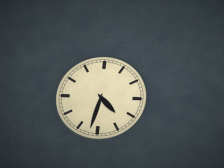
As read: 4h32
